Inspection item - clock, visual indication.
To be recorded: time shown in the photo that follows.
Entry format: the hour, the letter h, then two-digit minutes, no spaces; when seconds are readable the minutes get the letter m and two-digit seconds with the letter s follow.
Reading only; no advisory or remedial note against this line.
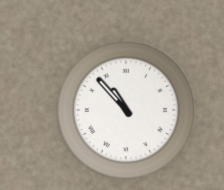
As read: 10h53
